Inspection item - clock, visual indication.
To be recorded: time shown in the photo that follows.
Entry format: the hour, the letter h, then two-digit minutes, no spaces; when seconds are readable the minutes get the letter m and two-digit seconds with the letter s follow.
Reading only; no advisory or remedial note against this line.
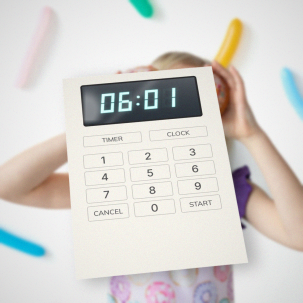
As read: 6h01
